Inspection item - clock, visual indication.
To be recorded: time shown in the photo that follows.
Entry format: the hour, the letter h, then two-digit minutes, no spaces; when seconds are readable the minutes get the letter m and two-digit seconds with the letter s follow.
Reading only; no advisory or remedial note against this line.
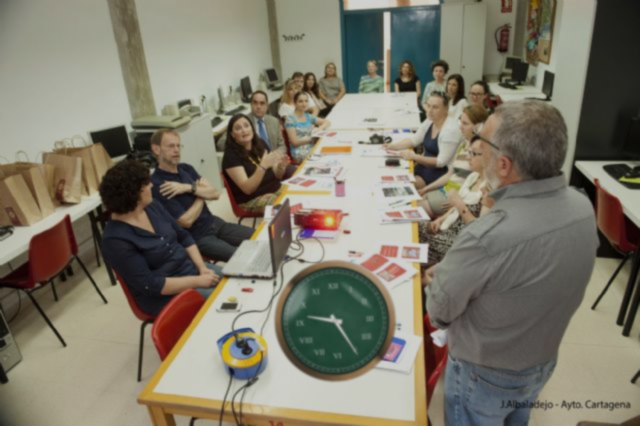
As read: 9h25
